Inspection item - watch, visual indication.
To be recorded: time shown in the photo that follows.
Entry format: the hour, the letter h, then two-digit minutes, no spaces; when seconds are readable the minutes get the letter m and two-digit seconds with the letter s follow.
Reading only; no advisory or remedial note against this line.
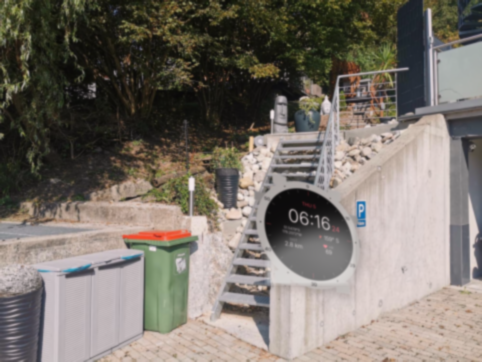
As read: 6h16
